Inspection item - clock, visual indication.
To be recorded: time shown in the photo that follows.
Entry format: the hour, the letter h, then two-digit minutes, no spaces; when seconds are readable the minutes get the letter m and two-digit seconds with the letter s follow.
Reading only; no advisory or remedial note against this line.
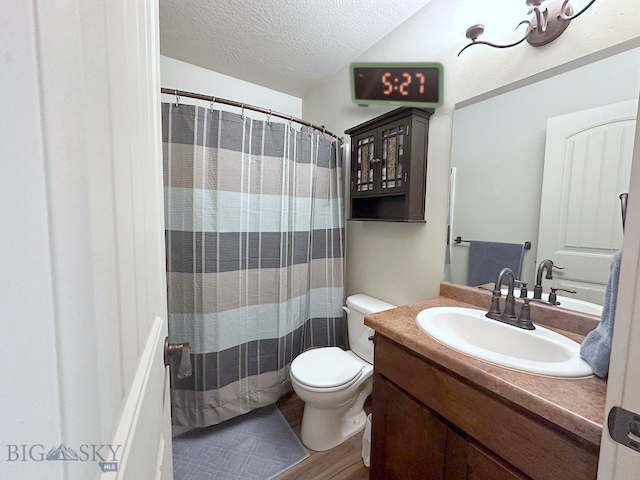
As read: 5h27
